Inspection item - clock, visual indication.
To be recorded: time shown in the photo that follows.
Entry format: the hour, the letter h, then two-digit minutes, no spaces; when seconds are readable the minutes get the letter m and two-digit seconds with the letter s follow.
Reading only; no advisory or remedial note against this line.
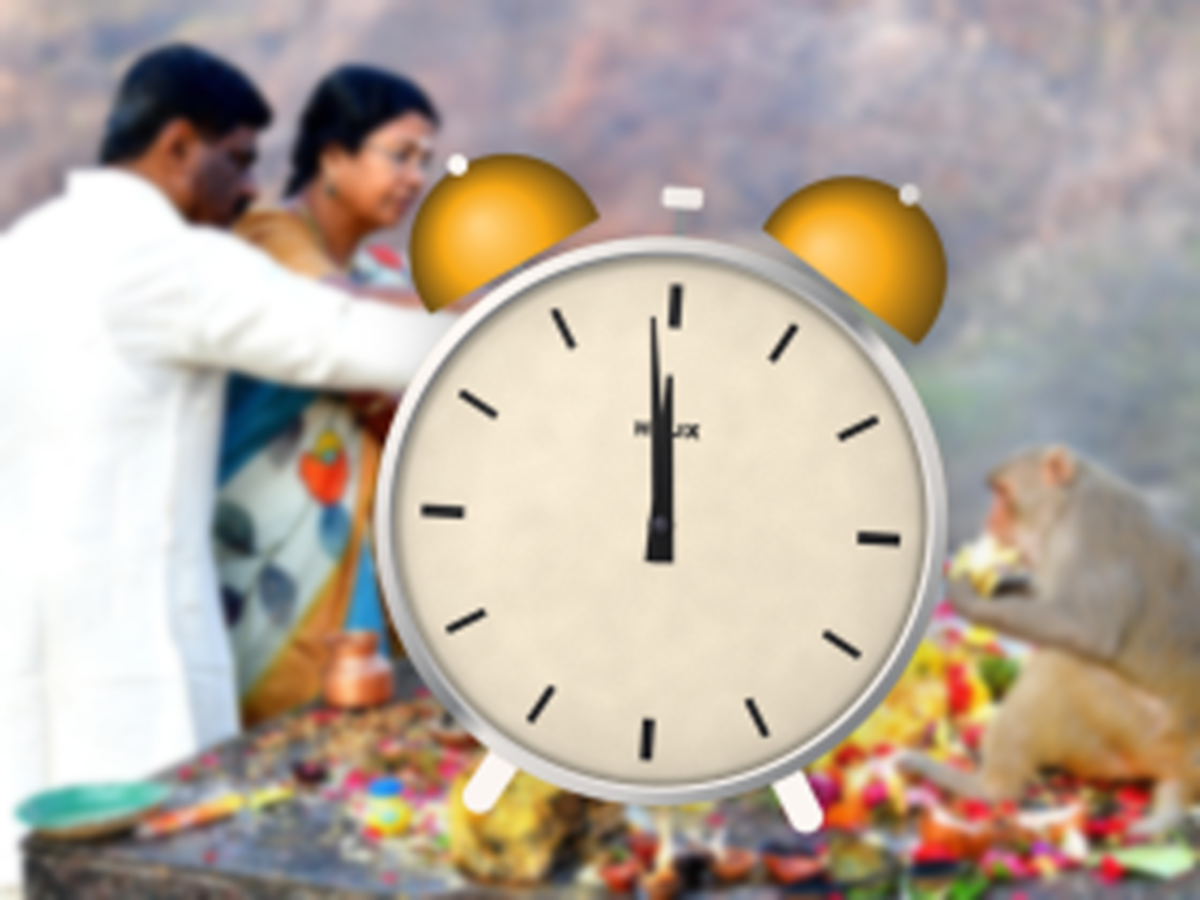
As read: 11h59
